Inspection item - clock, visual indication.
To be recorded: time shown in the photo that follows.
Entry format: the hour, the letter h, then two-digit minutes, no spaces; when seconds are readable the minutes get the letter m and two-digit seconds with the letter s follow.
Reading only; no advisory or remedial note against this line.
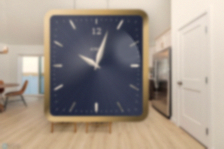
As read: 10h03
